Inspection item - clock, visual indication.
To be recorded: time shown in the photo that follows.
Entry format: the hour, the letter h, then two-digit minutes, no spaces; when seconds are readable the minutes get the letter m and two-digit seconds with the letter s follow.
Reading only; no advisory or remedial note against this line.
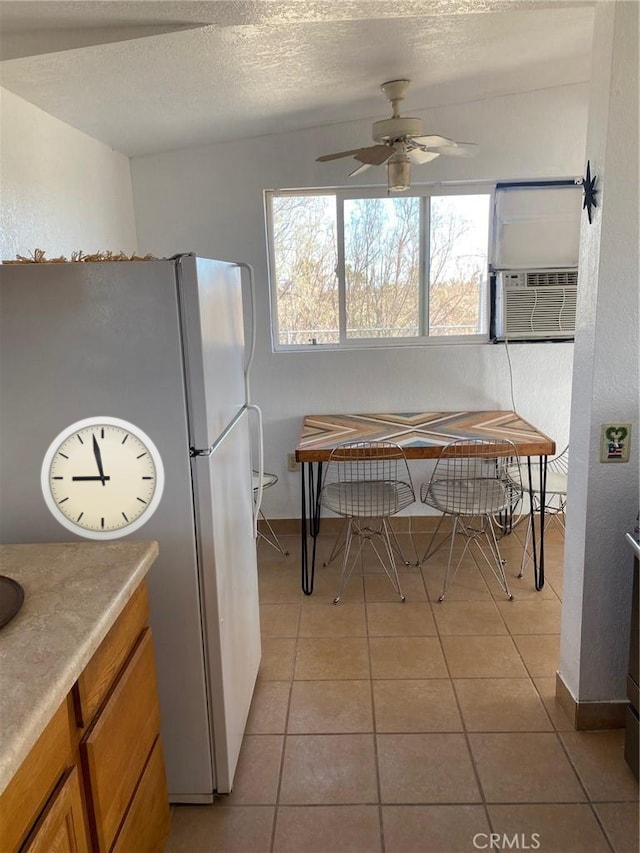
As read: 8h58
